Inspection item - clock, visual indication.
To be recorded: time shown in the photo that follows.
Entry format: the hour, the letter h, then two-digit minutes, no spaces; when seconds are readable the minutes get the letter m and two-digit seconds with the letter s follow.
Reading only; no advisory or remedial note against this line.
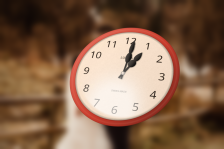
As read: 1h01
